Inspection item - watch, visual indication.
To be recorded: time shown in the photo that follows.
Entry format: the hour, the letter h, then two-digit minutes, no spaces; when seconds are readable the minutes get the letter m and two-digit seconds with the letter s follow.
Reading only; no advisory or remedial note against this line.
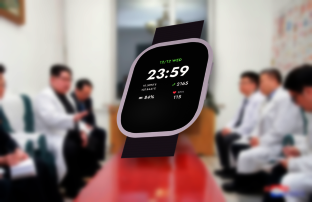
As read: 23h59
